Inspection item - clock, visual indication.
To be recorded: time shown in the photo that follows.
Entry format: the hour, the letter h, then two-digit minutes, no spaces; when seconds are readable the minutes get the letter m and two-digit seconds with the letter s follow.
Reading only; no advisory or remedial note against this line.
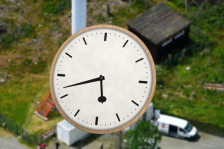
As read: 5h42
